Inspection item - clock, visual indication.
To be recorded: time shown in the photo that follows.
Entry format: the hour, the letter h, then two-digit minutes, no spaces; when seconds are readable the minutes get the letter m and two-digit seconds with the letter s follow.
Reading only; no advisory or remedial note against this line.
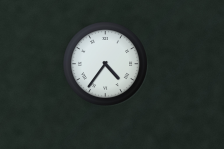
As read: 4h36
